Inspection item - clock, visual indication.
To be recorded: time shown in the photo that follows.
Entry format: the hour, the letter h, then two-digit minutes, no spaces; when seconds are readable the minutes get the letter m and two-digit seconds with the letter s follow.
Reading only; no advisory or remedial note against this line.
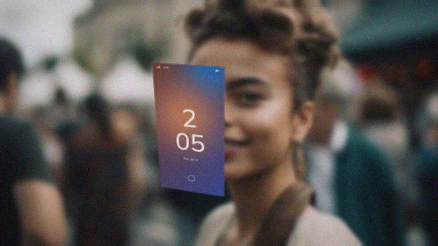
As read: 2h05
